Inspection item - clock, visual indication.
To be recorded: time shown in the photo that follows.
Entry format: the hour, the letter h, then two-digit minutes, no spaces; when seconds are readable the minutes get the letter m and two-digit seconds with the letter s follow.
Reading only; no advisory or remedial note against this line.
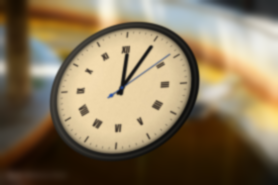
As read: 12h05m09s
